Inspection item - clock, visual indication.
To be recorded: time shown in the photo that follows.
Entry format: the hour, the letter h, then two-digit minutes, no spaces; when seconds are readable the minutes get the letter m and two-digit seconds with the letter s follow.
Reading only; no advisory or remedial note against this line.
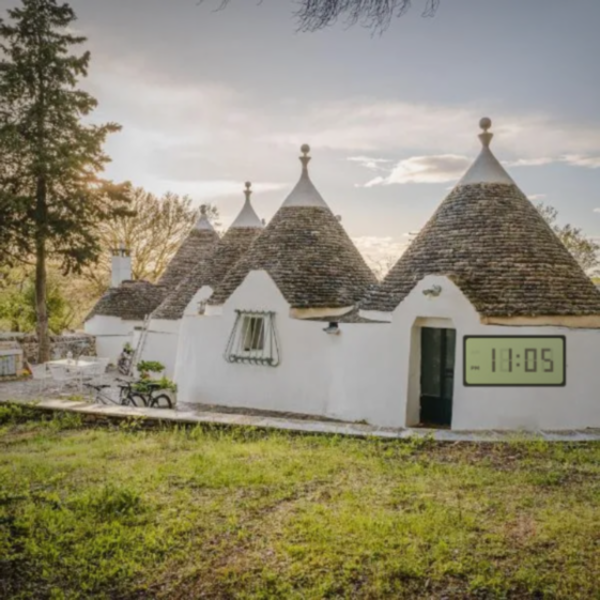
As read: 11h05
